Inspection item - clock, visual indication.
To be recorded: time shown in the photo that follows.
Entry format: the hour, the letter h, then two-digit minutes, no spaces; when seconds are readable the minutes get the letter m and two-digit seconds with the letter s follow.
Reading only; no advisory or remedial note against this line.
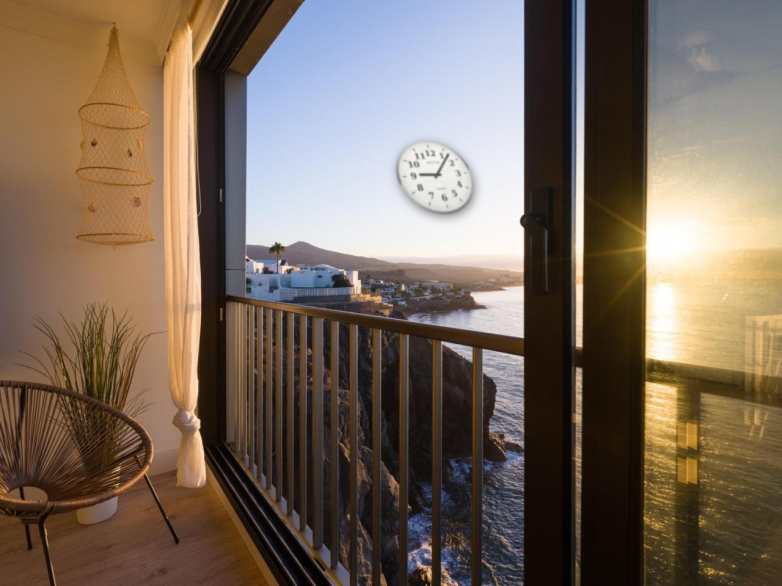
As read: 9h07
